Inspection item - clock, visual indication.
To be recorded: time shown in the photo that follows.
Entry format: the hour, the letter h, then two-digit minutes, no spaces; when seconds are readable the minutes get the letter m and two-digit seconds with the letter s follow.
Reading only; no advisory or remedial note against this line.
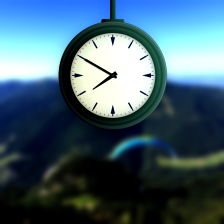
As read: 7h50
